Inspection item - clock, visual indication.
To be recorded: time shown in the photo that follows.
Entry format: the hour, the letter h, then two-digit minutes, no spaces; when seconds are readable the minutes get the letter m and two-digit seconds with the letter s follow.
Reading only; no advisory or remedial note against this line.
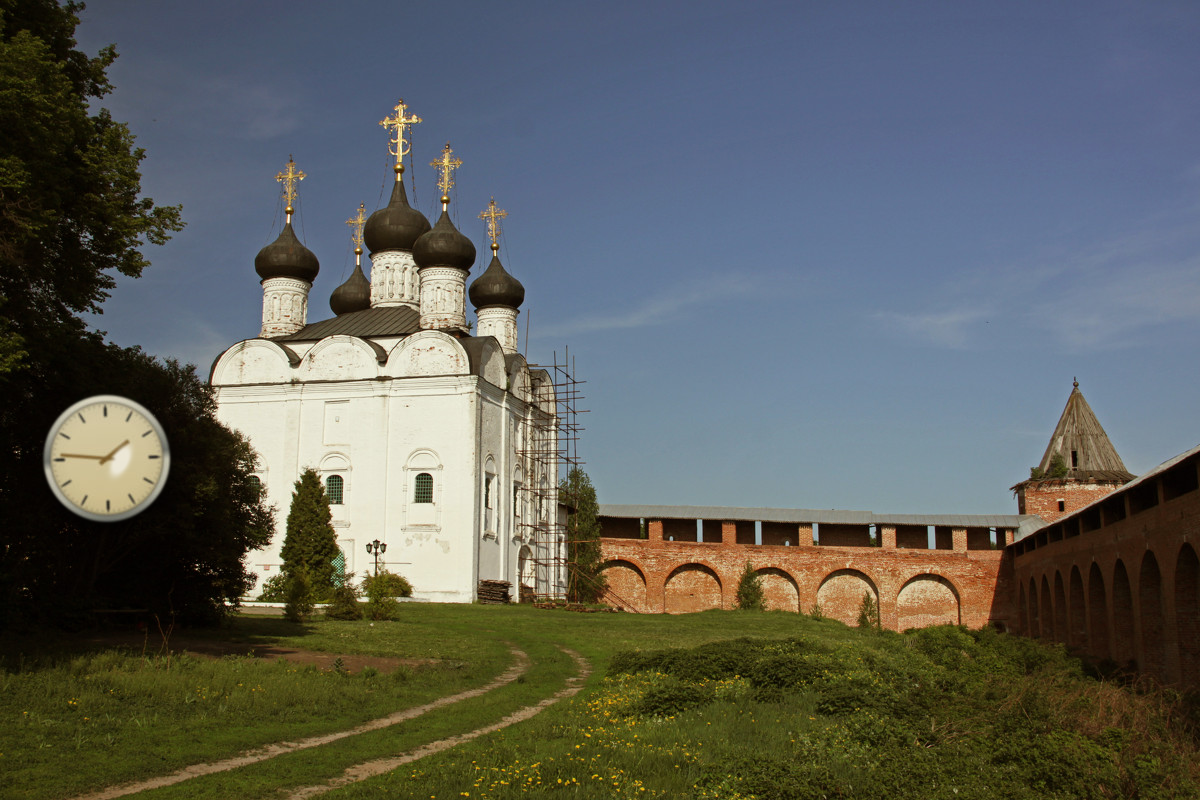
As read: 1h46
